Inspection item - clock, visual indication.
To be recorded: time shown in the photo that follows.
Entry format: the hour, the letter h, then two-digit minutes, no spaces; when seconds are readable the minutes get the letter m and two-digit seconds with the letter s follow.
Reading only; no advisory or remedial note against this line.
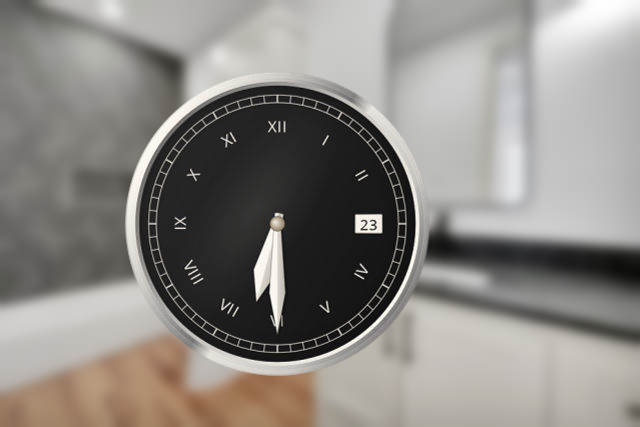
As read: 6h30
